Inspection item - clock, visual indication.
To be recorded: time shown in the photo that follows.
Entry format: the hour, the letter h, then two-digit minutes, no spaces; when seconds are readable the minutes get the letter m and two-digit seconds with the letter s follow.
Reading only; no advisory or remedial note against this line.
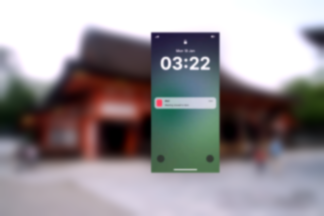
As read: 3h22
